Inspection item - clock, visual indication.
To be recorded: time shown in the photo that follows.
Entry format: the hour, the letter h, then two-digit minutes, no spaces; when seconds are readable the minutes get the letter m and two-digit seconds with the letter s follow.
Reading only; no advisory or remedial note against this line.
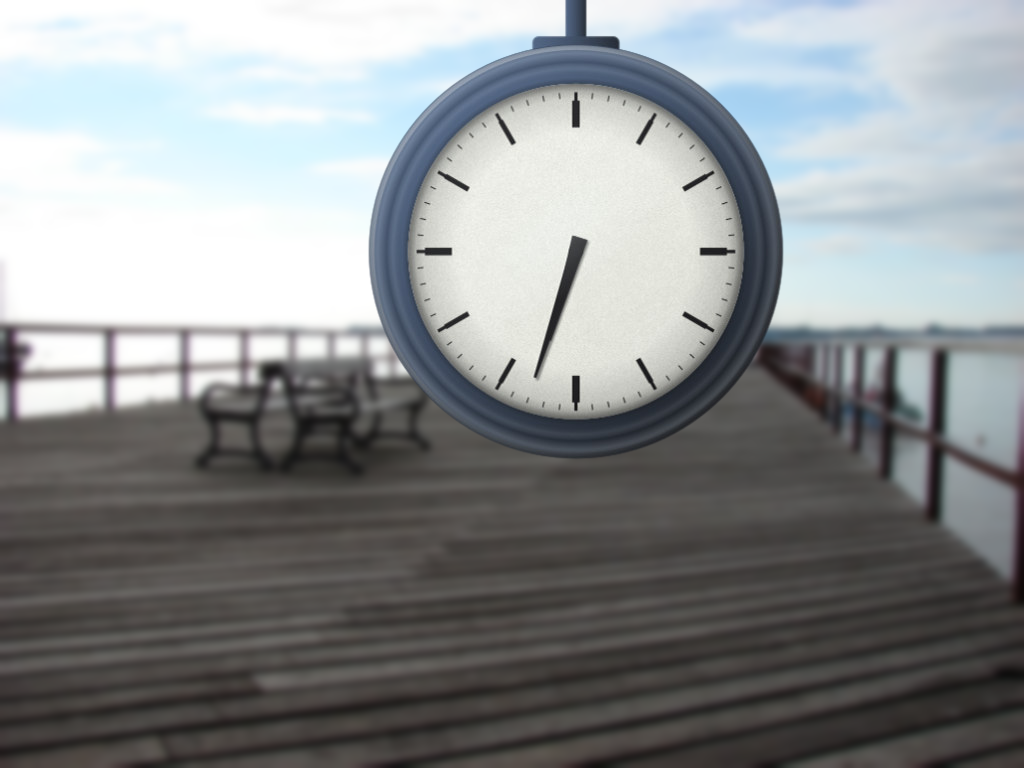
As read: 6h33
